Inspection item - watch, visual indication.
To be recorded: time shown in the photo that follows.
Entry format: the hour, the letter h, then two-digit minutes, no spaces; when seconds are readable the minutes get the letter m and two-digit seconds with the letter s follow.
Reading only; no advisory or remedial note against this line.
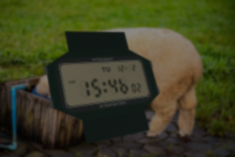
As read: 15h46
